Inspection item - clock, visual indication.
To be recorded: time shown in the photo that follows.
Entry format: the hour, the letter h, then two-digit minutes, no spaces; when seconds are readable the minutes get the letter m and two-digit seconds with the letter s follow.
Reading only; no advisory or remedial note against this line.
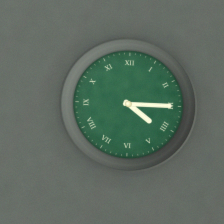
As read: 4h15
